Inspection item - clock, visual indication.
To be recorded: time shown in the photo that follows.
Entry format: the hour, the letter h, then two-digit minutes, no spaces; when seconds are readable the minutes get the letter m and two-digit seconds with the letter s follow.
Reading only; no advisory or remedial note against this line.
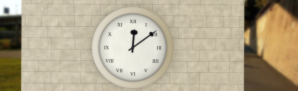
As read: 12h09
